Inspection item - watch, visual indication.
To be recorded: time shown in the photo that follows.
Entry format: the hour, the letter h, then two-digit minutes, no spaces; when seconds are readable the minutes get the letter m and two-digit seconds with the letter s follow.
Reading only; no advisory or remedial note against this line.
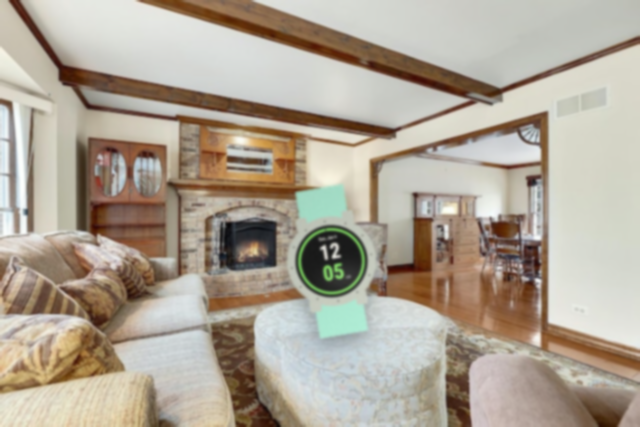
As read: 12h05
